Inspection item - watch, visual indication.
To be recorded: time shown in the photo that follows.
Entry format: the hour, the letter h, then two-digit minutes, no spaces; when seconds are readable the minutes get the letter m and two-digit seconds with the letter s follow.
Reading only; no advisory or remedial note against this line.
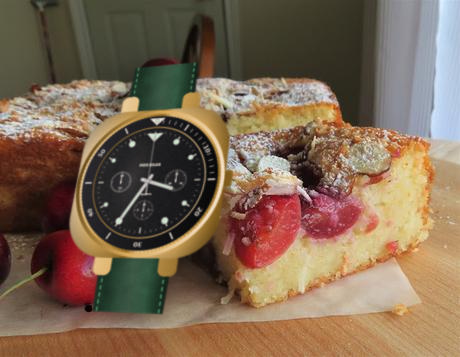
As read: 3h35
